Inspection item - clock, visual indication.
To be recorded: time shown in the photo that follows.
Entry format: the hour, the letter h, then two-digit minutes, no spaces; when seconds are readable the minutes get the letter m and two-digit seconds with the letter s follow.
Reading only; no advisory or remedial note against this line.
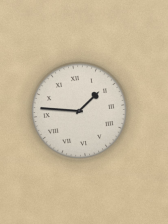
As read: 1h47
